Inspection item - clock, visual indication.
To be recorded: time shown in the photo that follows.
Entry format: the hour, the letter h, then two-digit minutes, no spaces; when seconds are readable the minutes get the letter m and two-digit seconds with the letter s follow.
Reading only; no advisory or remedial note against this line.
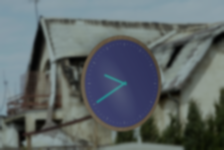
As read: 9h40
